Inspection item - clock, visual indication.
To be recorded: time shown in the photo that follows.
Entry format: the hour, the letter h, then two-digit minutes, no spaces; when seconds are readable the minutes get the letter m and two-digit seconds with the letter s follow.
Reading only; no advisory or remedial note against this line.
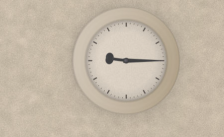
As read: 9h15
